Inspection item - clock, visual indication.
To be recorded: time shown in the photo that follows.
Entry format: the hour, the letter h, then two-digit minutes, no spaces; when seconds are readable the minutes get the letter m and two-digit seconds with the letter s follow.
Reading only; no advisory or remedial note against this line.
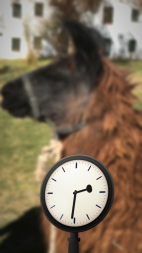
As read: 2h31
